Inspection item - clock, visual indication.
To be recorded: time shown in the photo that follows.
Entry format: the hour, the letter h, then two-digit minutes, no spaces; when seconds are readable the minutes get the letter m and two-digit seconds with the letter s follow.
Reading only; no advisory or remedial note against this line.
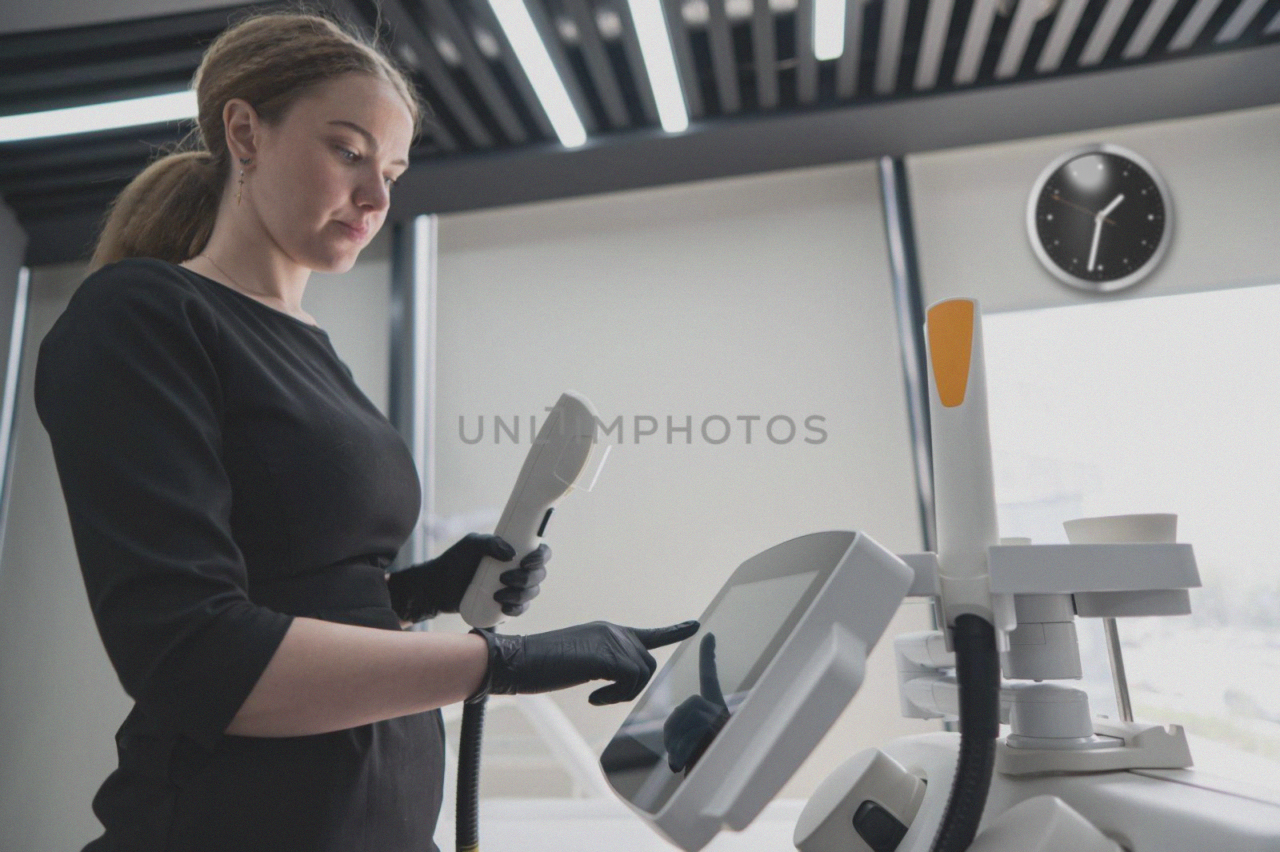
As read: 1h31m49s
